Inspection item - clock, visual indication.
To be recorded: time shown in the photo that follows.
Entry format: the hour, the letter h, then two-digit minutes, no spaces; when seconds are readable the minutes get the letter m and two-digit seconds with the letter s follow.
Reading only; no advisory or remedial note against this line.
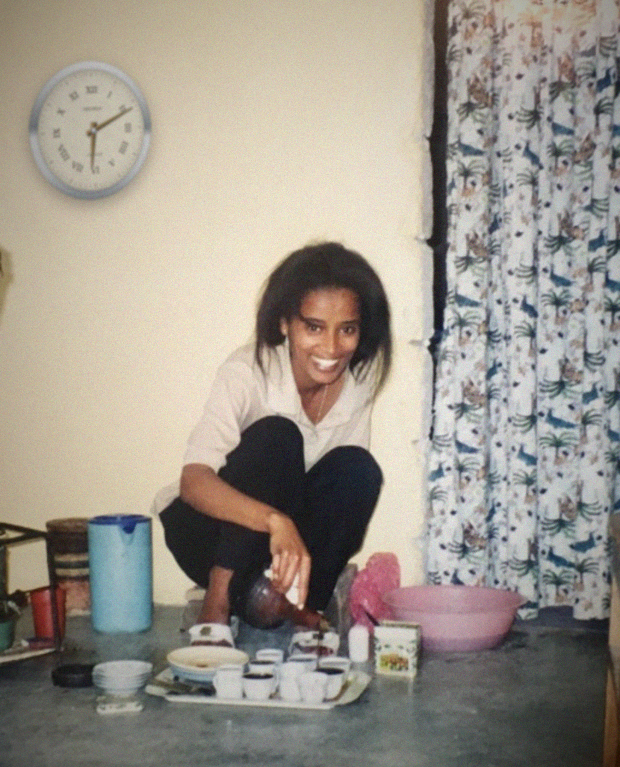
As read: 6h11
